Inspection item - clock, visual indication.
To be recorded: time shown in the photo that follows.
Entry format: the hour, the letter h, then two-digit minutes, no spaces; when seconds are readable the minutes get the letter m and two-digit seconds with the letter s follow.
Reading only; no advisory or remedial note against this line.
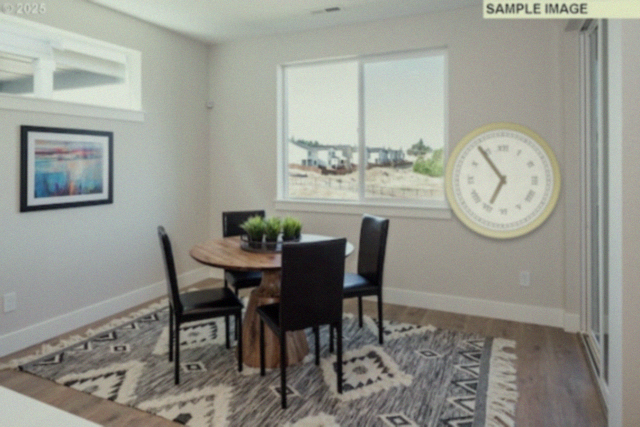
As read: 6h54
